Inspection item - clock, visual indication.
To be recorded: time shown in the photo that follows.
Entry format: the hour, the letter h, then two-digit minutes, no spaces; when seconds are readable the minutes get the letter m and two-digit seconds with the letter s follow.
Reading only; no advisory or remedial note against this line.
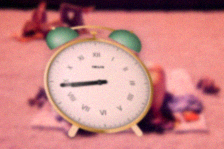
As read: 8h44
